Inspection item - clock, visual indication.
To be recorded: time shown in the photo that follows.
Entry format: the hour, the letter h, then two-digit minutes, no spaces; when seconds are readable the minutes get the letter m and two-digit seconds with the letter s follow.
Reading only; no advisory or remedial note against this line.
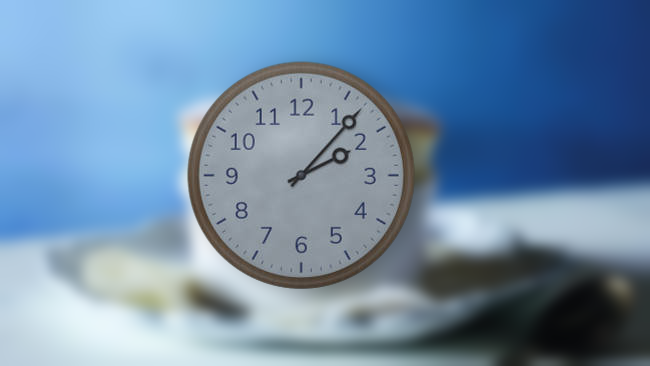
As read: 2h07
